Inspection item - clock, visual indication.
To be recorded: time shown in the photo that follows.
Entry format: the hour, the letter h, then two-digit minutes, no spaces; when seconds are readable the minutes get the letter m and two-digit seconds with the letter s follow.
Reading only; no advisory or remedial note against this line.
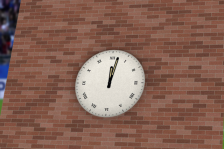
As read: 12h02
